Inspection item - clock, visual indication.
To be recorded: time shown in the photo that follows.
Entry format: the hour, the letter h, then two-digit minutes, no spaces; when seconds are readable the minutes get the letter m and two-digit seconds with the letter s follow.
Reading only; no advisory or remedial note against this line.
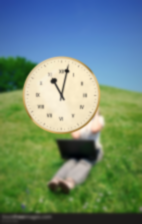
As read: 11h02
